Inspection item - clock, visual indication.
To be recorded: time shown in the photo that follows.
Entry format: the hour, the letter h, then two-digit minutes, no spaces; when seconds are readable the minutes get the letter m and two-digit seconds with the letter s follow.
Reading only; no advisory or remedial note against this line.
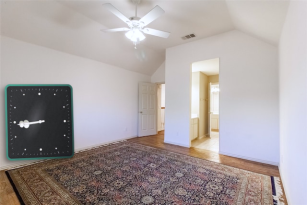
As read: 8h44
